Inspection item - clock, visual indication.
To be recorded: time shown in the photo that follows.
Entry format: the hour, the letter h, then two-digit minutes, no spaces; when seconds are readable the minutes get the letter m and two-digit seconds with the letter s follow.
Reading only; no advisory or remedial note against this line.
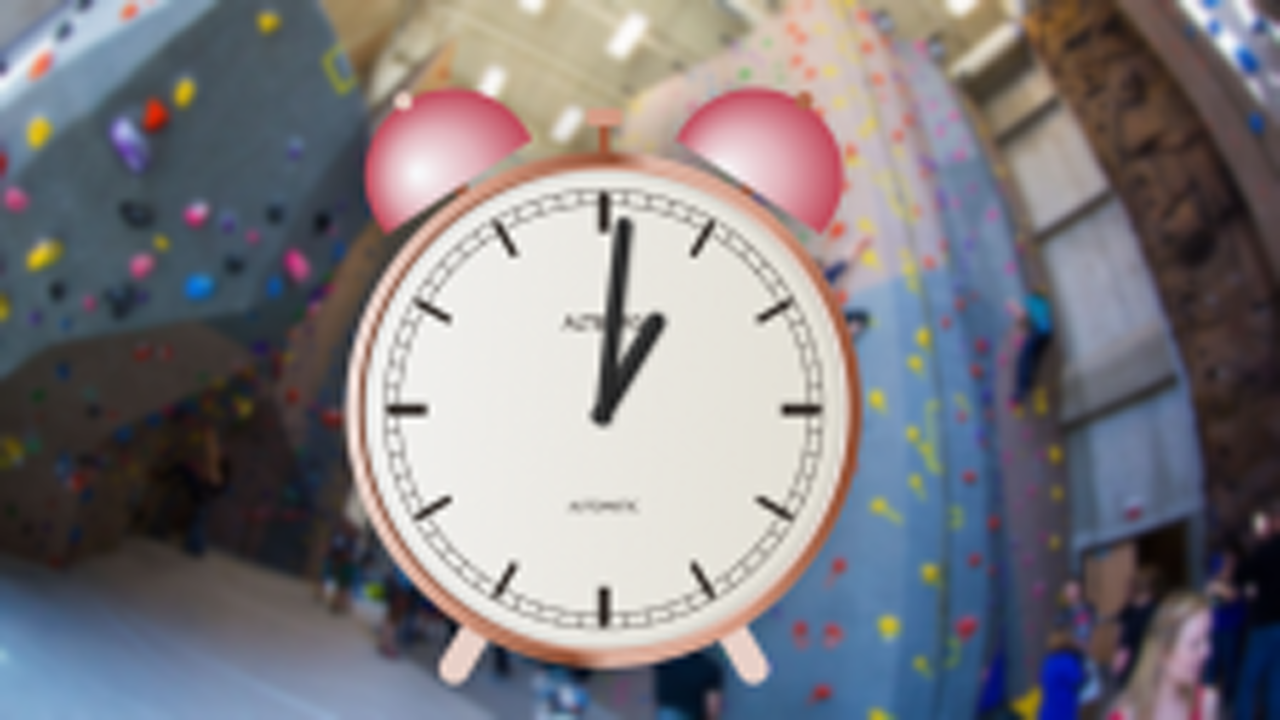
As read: 1h01
